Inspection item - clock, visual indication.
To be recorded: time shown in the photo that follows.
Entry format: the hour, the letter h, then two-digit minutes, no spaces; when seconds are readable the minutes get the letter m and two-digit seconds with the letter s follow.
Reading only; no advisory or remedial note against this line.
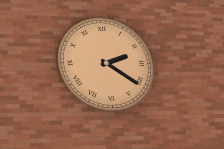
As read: 2h21
